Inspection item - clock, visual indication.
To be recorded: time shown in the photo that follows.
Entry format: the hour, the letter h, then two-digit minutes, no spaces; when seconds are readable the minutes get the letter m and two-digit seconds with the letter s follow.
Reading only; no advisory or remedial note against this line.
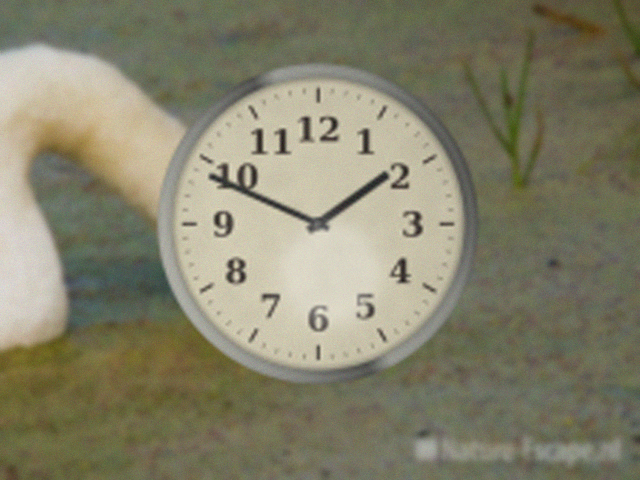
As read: 1h49
